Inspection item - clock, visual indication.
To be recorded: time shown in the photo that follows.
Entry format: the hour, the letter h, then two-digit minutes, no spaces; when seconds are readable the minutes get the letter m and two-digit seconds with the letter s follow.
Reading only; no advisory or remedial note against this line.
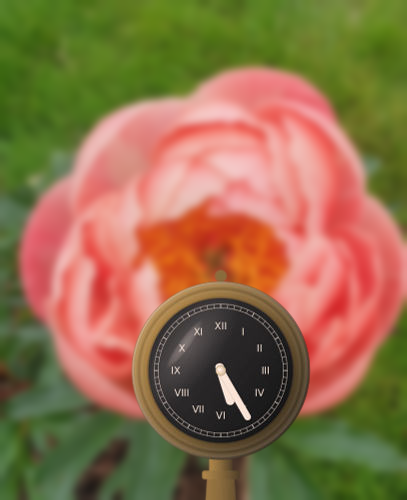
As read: 5h25
